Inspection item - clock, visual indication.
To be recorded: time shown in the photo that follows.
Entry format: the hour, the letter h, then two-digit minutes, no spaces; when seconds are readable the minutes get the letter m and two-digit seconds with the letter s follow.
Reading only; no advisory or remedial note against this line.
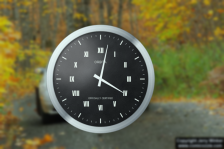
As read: 4h02
